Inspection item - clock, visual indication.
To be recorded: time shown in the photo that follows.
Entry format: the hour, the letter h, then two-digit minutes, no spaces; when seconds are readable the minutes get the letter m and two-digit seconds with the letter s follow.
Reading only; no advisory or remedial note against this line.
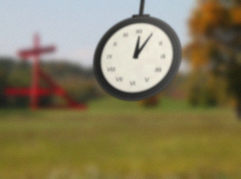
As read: 12h05
